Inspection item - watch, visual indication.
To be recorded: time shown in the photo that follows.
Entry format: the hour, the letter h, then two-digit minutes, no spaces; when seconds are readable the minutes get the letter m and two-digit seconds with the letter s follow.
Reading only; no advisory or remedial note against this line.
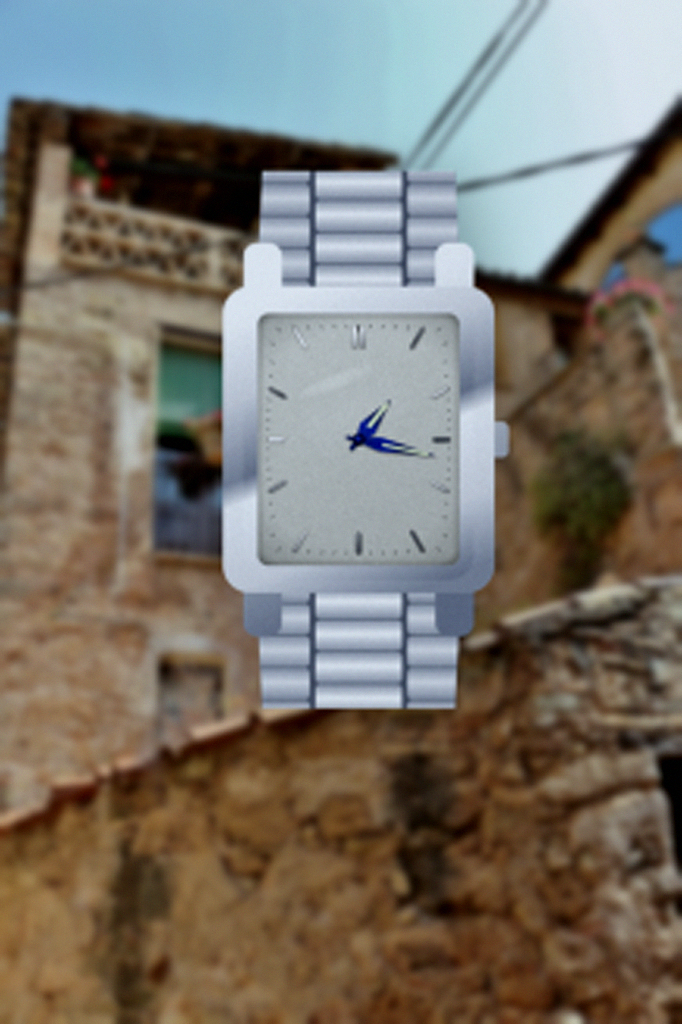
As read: 1h17
